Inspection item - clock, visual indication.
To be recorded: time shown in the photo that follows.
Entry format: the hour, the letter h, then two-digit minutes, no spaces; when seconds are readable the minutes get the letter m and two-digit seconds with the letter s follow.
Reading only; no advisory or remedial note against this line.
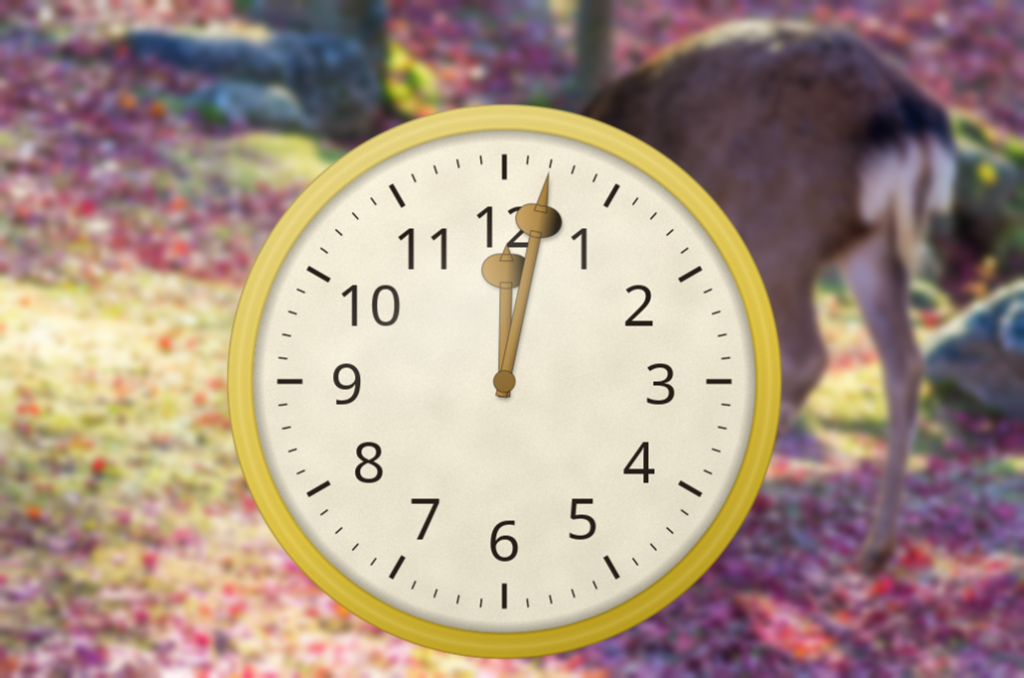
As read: 12h02
